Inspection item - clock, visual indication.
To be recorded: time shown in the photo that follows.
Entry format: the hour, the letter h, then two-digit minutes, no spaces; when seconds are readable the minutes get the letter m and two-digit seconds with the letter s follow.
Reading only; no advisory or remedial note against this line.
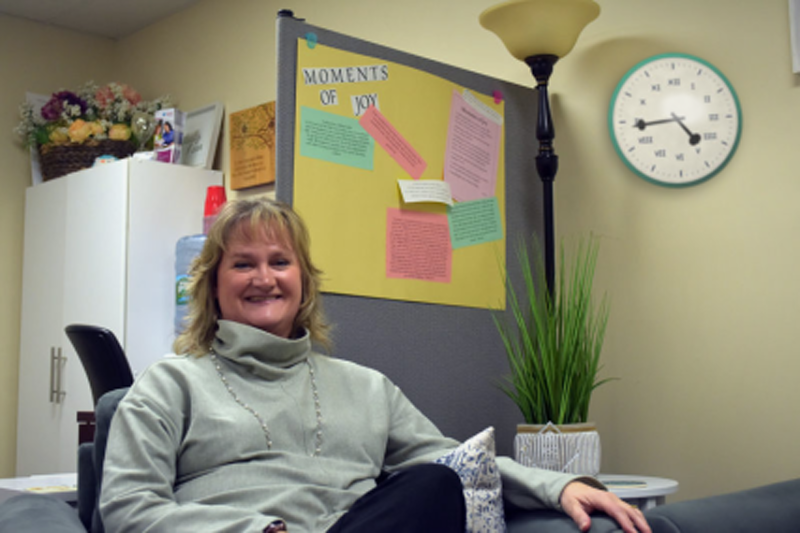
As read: 4h44
